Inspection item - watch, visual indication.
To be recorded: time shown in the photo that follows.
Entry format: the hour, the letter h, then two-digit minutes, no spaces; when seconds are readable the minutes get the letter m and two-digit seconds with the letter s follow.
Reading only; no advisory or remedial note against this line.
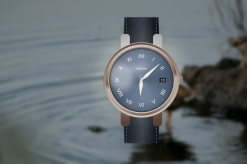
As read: 6h08
